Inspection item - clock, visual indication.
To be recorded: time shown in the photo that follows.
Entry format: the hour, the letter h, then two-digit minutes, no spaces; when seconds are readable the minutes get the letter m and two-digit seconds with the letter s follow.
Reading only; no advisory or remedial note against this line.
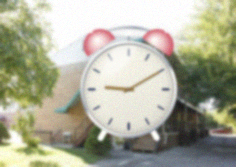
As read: 9h10
